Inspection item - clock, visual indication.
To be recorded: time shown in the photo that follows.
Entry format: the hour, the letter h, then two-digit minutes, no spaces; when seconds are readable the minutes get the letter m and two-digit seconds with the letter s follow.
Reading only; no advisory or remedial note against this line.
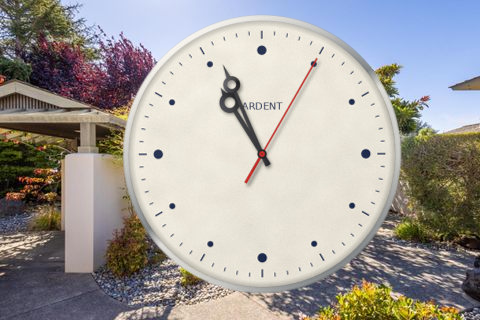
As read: 10h56m05s
